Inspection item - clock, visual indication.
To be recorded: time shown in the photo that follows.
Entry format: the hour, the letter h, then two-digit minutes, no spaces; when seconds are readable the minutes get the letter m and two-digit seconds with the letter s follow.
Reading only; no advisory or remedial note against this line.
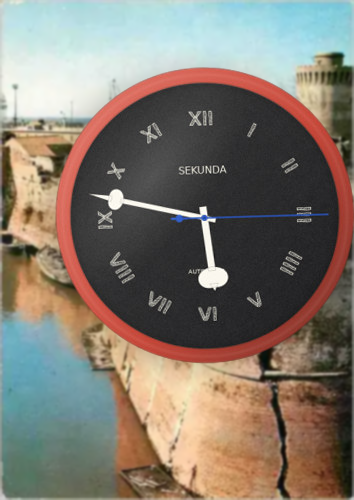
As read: 5h47m15s
